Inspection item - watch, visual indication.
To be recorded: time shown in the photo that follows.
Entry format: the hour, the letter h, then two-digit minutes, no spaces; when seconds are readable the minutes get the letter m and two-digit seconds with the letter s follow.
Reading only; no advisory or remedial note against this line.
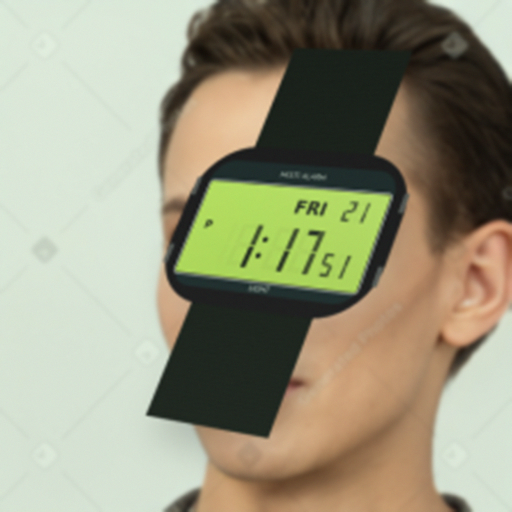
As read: 1h17m51s
